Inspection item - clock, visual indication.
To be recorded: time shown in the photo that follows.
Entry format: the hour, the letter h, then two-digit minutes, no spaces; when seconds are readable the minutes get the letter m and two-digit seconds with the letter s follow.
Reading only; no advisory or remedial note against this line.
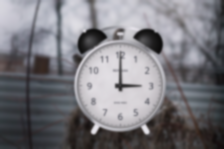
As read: 3h00
